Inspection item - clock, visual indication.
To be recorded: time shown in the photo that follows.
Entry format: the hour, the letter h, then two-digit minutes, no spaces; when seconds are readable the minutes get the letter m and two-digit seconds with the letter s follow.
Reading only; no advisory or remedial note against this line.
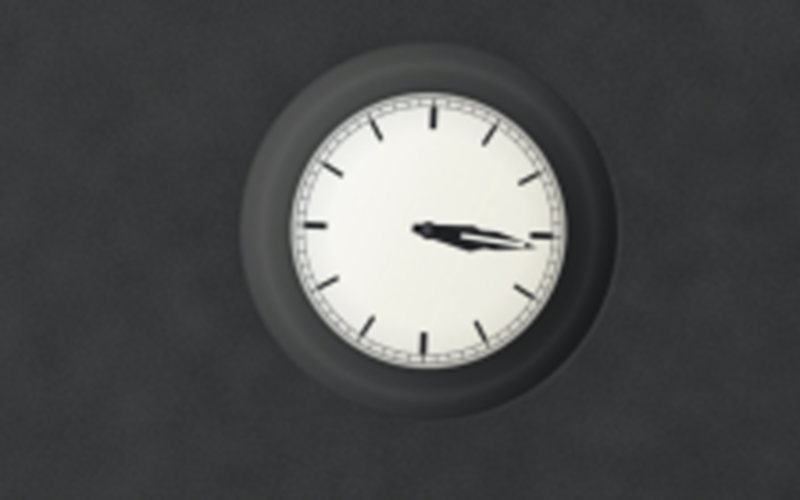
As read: 3h16
